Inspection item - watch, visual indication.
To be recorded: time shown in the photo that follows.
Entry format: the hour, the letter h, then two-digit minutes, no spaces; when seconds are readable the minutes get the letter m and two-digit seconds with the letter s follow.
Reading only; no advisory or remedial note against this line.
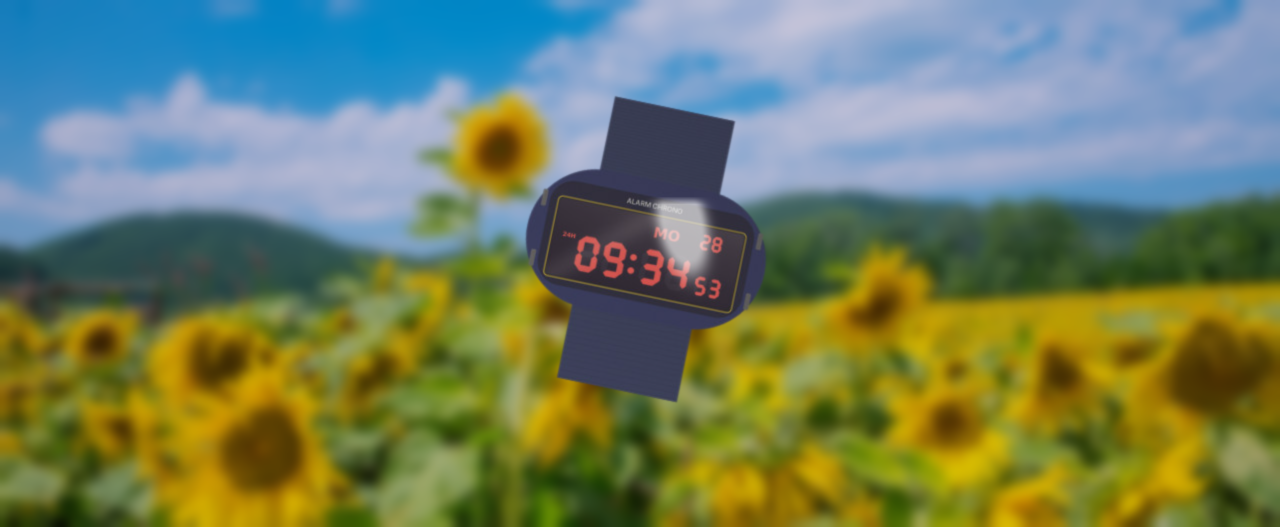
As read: 9h34m53s
